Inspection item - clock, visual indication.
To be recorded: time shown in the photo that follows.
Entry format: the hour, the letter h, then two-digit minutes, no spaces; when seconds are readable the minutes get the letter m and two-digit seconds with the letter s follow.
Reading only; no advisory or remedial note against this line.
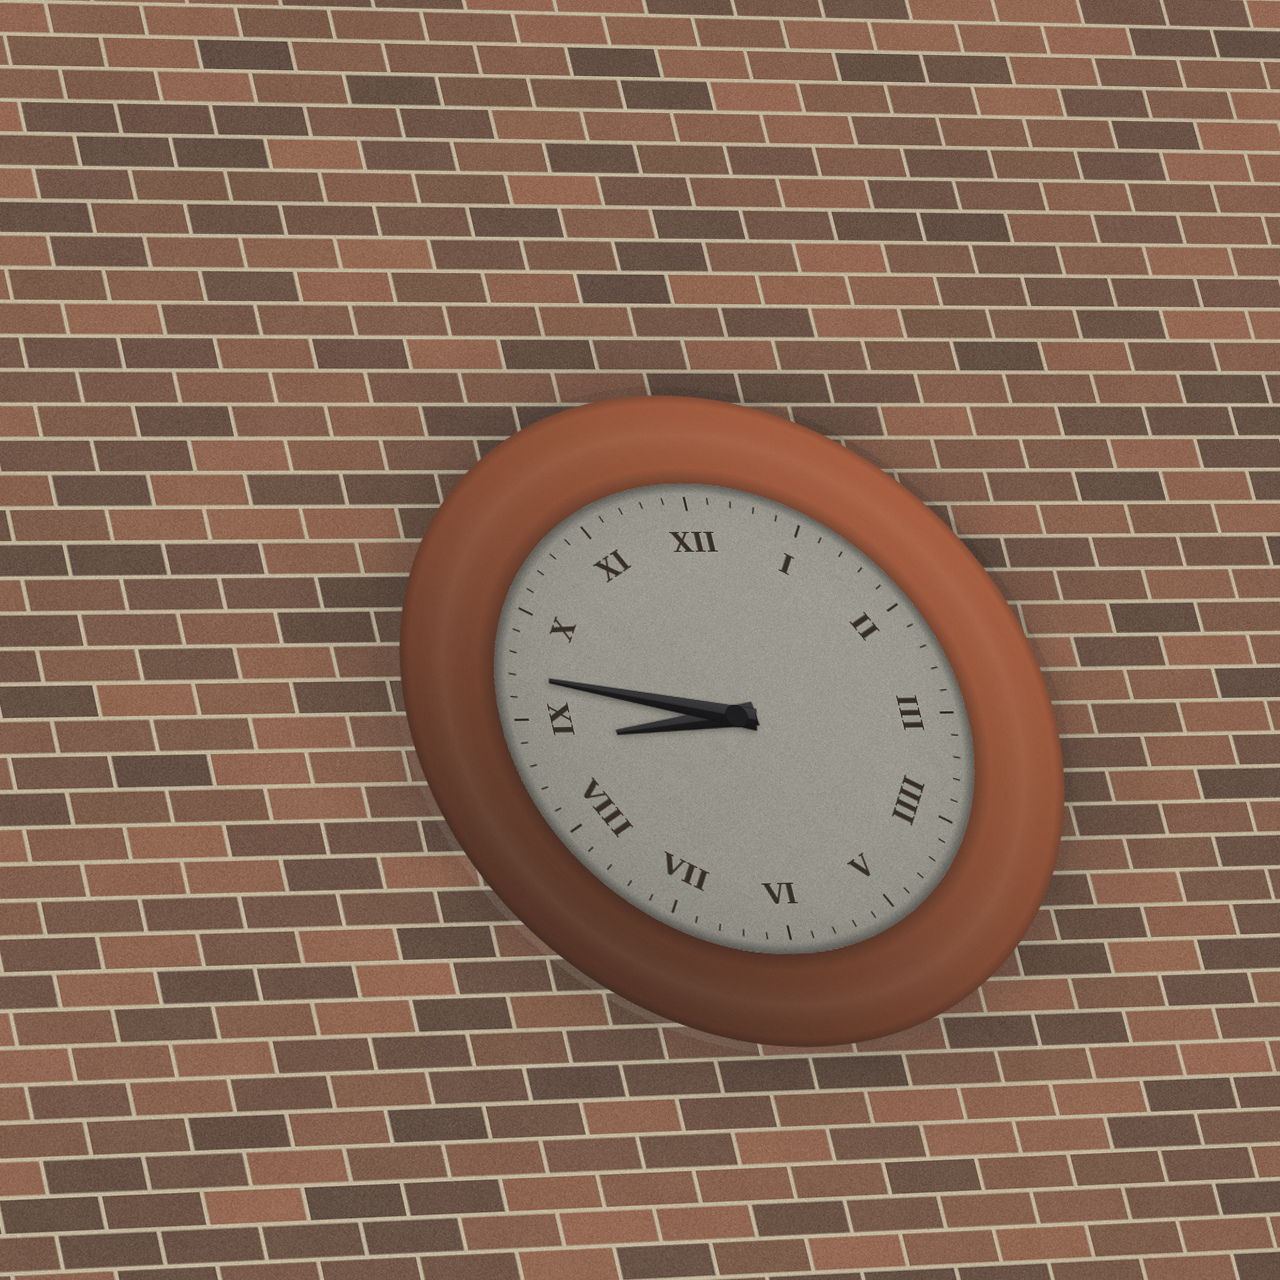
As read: 8h47
